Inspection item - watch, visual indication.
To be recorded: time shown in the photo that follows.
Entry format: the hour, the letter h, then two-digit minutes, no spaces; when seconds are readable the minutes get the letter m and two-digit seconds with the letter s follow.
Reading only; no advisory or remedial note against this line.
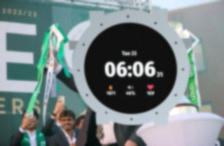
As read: 6h06
